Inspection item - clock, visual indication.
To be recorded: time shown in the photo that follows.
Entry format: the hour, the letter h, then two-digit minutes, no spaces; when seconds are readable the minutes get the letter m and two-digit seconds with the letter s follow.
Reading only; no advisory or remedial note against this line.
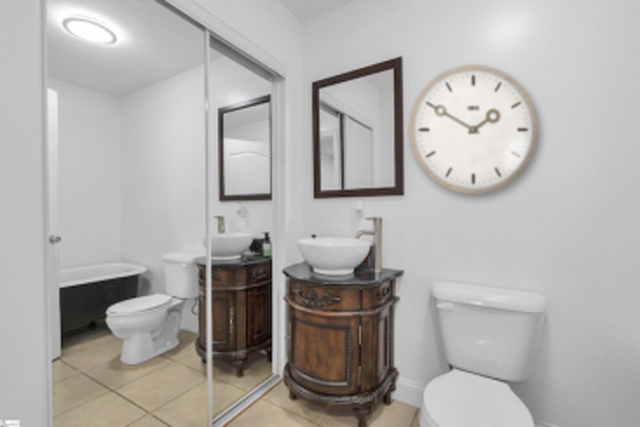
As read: 1h50
